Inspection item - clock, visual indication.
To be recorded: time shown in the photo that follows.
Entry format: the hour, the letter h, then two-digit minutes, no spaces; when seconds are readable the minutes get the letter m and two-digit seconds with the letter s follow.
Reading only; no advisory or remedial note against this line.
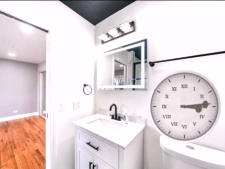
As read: 3h14
